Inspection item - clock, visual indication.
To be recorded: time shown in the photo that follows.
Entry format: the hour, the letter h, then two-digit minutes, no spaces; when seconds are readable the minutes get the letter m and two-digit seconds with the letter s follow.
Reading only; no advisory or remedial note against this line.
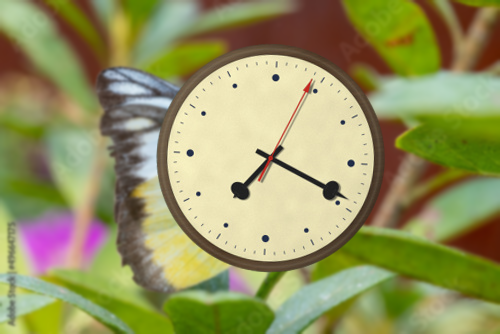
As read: 7h19m04s
